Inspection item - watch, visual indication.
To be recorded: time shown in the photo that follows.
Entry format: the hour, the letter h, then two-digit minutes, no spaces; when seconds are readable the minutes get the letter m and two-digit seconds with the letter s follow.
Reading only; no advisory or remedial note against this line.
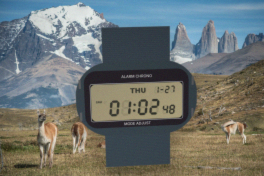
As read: 1h02m48s
